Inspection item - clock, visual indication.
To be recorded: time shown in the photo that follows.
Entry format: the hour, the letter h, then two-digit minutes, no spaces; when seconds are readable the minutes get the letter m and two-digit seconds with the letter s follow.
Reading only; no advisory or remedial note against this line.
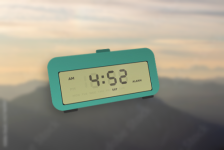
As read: 4h52
